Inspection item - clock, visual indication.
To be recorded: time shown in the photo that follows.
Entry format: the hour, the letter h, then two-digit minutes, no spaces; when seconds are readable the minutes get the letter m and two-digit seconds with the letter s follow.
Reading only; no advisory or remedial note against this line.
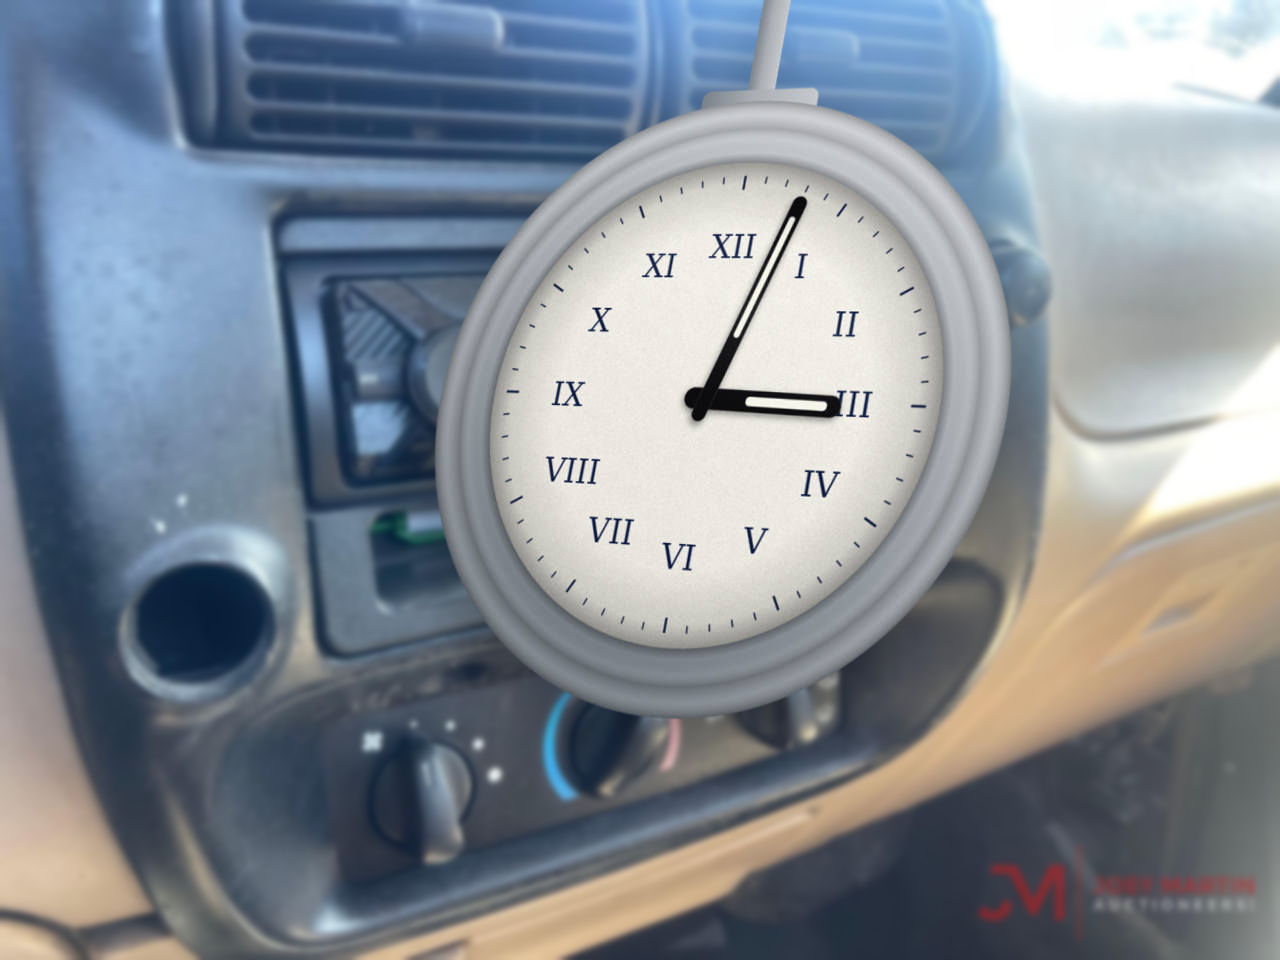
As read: 3h03
